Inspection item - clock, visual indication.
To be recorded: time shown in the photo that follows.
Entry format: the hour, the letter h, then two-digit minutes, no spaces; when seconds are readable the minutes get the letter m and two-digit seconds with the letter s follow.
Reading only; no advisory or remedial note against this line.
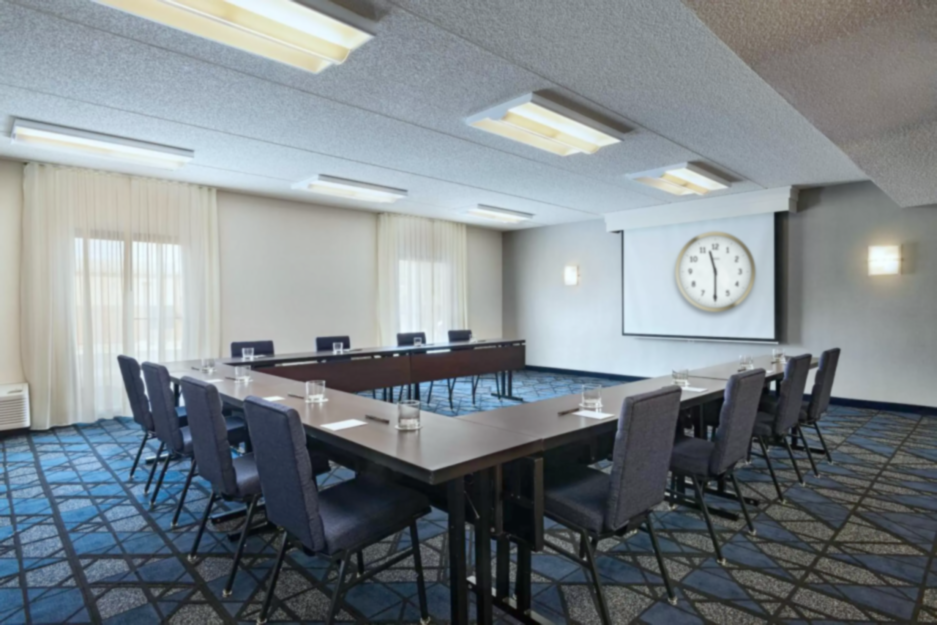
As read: 11h30
